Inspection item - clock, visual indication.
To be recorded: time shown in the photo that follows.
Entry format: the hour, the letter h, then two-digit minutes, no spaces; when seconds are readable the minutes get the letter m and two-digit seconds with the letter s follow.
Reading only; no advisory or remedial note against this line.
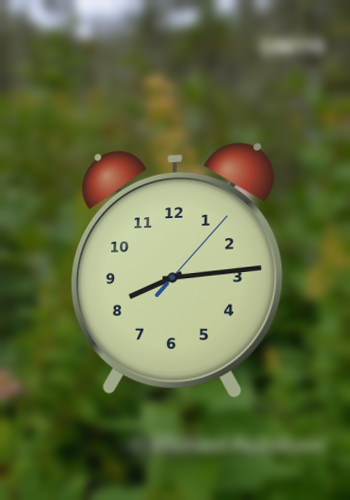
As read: 8h14m07s
